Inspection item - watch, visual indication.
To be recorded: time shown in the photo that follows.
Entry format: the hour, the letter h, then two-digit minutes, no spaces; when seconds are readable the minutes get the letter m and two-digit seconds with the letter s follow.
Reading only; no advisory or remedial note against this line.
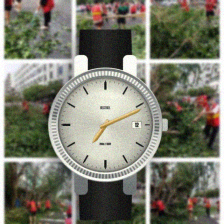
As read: 7h11
